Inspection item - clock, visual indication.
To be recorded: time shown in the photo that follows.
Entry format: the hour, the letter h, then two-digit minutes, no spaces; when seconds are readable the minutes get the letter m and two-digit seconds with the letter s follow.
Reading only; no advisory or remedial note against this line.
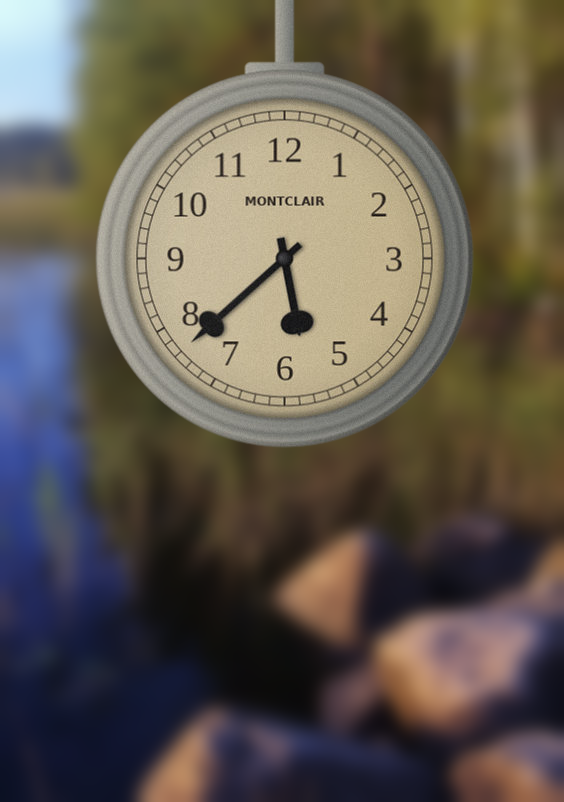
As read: 5h38
